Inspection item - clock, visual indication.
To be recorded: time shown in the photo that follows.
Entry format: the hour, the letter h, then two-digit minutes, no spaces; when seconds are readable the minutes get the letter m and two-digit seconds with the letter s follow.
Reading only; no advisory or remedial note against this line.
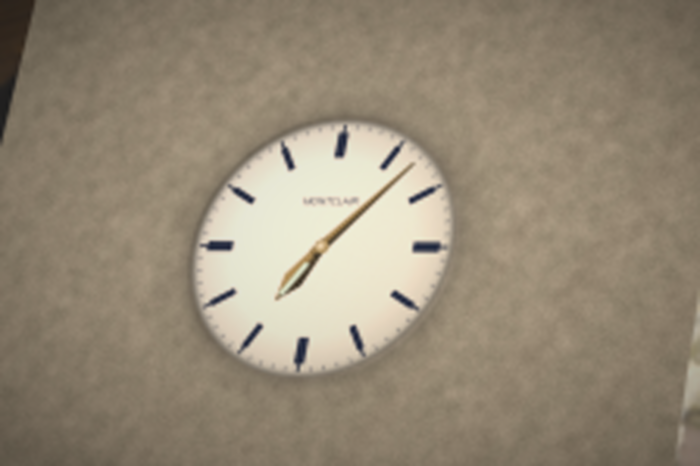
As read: 7h07
